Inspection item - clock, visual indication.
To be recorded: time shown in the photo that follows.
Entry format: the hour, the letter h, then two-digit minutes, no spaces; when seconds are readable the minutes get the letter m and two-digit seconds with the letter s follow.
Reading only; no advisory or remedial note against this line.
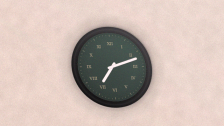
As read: 7h12
